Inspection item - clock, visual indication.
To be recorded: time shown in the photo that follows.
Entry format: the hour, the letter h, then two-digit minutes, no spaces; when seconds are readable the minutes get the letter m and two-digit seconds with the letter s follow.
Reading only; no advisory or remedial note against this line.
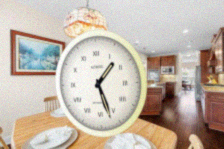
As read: 1h27
